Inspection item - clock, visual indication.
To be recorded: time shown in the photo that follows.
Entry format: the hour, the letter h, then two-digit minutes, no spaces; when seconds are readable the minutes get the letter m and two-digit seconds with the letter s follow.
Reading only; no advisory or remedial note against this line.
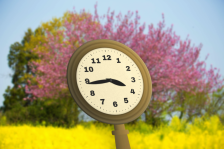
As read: 3h44
